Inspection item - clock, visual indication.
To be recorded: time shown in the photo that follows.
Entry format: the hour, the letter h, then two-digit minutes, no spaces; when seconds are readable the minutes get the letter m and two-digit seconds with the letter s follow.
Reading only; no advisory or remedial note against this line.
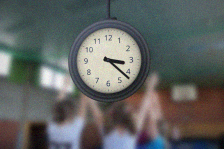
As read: 3h22
